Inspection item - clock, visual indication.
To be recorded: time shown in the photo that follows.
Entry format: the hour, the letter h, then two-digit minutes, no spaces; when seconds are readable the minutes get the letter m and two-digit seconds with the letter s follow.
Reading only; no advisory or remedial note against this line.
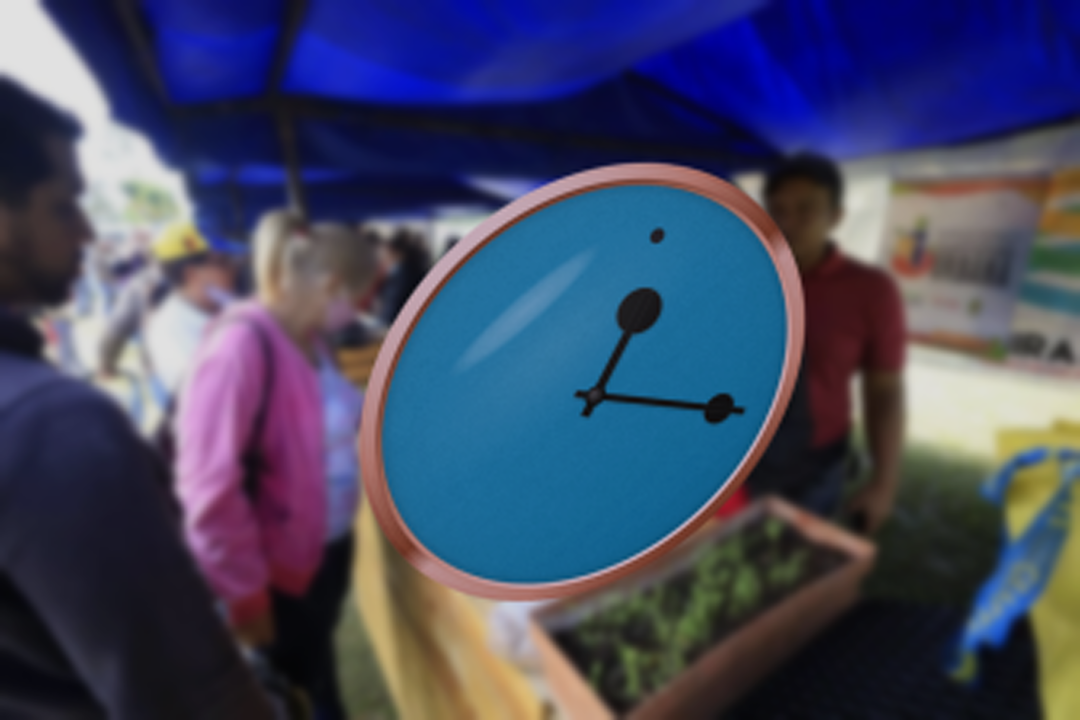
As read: 12h15
